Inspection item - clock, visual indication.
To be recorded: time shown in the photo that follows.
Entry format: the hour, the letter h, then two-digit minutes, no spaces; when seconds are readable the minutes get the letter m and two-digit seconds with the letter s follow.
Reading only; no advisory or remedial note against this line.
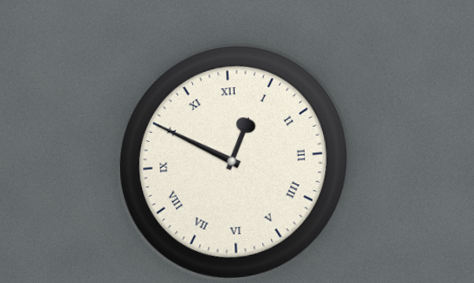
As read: 12h50
